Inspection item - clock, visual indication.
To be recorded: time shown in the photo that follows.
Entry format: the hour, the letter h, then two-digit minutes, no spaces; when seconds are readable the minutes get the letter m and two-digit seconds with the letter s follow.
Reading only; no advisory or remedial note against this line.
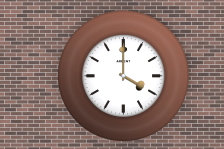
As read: 4h00
